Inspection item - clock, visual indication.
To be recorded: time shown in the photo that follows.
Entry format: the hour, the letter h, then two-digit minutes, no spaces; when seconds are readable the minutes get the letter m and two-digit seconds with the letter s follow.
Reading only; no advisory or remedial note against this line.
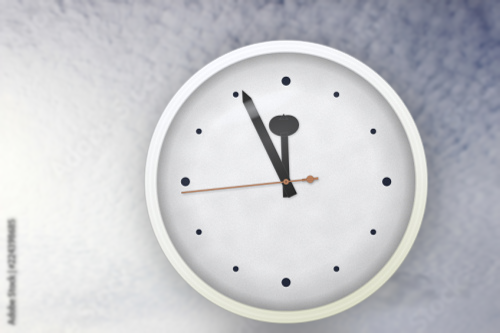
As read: 11h55m44s
